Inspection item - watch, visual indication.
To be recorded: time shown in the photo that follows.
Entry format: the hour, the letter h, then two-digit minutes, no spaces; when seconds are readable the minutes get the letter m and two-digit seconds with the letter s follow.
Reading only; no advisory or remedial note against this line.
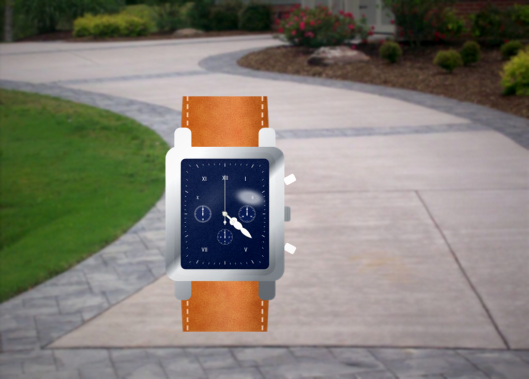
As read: 4h22
